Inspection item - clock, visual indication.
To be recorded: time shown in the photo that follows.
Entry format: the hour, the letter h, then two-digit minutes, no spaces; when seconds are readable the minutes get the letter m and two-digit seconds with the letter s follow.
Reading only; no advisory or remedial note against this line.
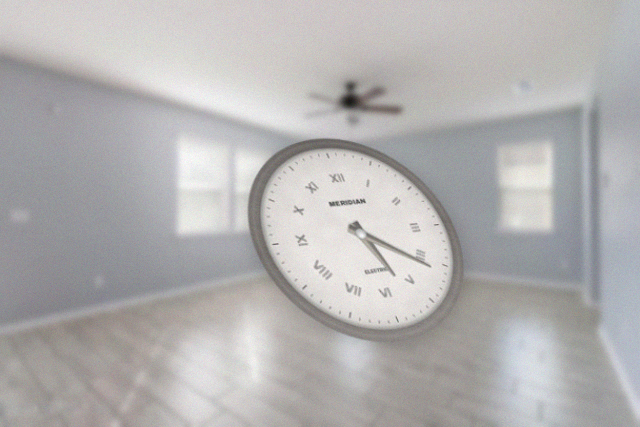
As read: 5h21
